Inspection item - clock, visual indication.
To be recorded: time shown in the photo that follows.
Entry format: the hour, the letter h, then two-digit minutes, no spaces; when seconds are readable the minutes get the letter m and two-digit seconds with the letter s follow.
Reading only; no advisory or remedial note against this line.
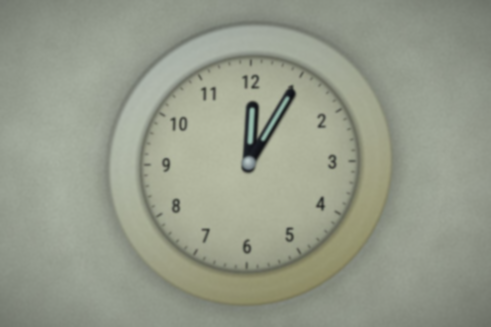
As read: 12h05
